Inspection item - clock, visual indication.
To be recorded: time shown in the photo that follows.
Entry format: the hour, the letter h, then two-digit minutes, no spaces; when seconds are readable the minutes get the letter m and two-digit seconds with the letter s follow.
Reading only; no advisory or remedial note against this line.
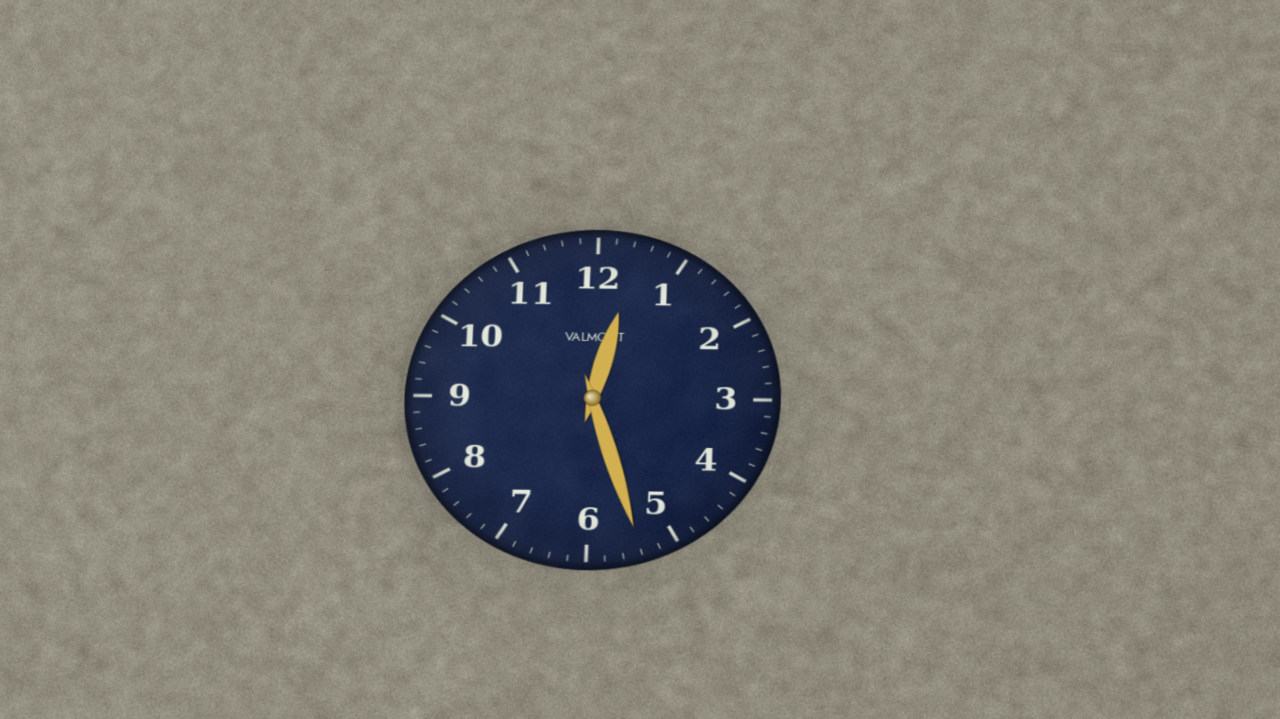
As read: 12h27
